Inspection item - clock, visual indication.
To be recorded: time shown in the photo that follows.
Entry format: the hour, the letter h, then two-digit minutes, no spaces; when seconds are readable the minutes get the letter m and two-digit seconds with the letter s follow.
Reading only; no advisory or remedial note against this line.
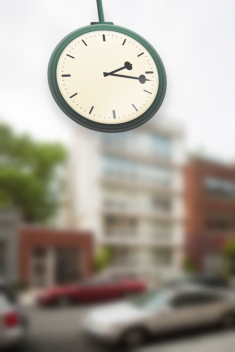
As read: 2h17
